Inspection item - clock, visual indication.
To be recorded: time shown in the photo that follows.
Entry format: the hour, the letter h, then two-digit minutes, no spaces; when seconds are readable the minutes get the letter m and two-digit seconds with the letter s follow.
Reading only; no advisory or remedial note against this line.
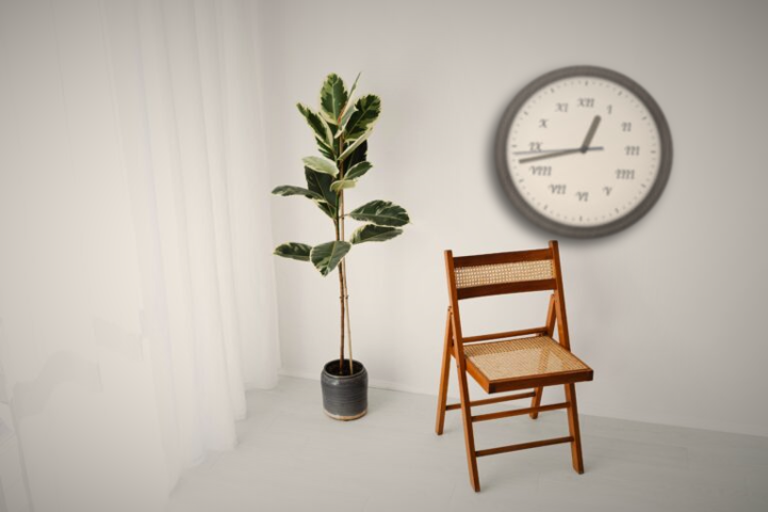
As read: 12h42m44s
